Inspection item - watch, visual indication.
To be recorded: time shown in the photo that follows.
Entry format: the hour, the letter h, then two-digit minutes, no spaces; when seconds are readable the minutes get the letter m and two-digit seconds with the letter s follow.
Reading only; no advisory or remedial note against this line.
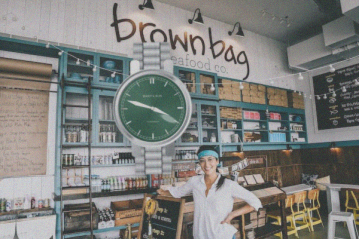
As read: 3h48
